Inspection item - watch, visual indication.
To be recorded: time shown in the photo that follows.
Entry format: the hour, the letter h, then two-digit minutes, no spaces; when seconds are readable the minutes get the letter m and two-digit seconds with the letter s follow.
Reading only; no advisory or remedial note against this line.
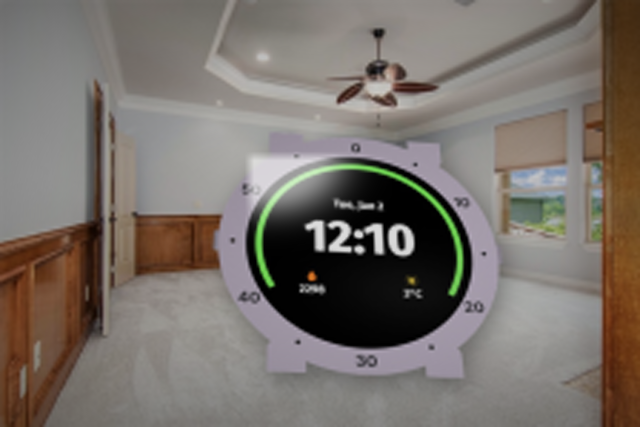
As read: 12h10
